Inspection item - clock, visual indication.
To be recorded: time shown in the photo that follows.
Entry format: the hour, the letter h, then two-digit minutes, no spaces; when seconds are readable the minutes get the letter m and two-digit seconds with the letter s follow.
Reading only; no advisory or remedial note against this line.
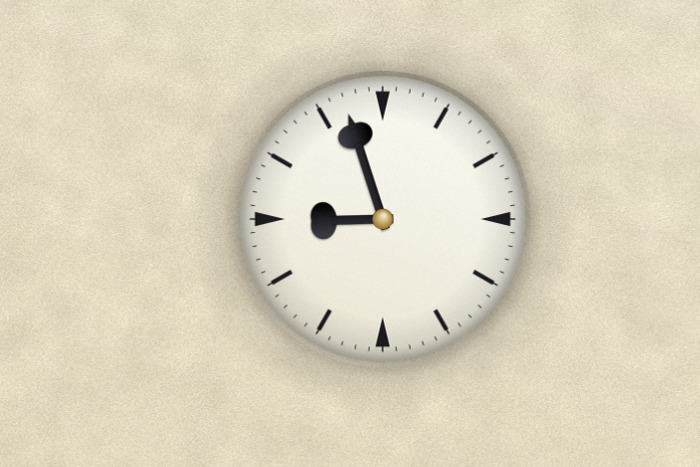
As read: 8h57
